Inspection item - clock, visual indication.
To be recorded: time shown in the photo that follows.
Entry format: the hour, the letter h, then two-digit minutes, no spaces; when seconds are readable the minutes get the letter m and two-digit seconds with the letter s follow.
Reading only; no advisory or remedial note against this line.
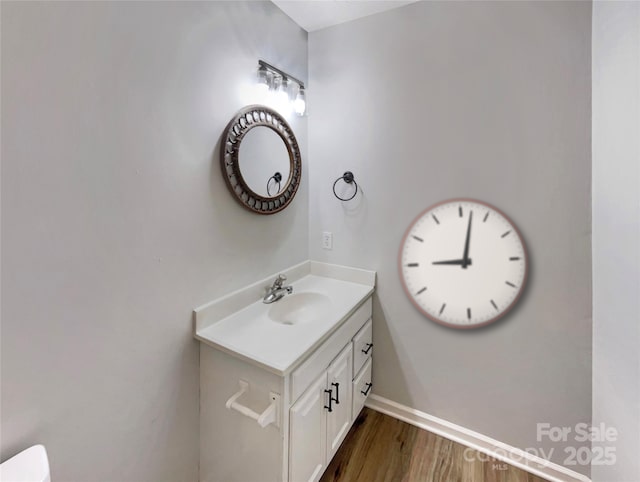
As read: 9h02
